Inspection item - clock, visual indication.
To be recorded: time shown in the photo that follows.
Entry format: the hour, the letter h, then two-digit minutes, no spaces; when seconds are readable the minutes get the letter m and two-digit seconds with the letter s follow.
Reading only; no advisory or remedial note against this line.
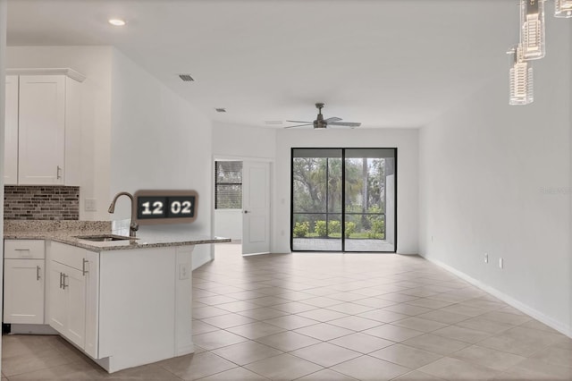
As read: 12h02
